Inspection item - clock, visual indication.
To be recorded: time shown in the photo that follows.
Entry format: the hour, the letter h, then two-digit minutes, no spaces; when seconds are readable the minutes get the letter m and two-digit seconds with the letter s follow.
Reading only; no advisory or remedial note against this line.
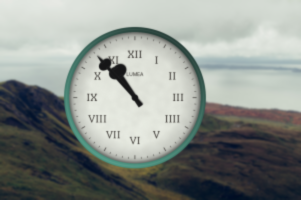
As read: 10h53
